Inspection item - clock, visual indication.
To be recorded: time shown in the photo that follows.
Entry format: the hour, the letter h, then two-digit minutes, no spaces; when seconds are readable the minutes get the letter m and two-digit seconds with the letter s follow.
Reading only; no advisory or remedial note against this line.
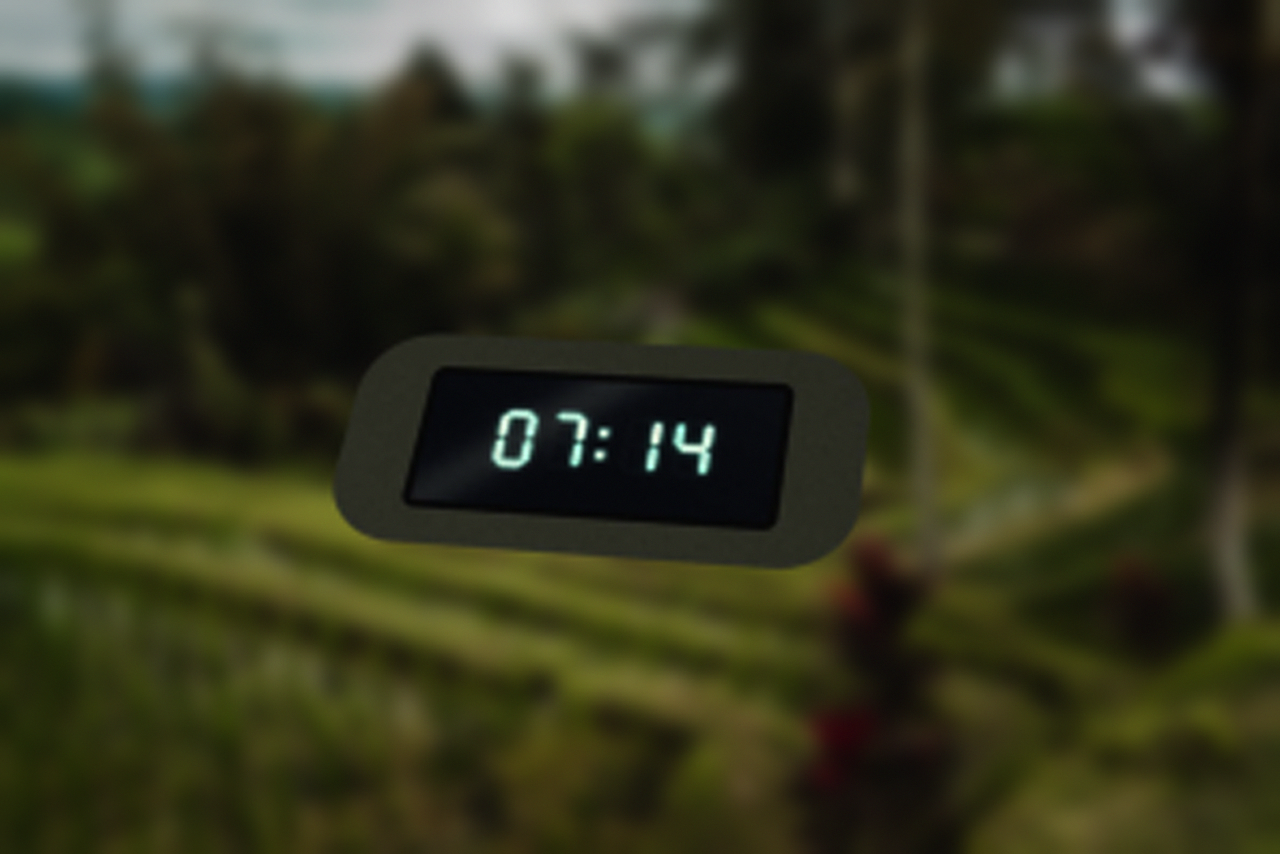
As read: 7h14
